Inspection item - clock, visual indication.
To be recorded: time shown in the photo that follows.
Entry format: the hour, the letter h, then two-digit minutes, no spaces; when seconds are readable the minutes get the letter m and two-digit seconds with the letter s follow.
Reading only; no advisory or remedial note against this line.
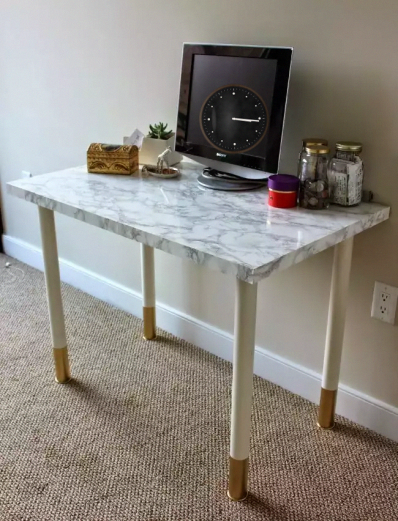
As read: 3h16
